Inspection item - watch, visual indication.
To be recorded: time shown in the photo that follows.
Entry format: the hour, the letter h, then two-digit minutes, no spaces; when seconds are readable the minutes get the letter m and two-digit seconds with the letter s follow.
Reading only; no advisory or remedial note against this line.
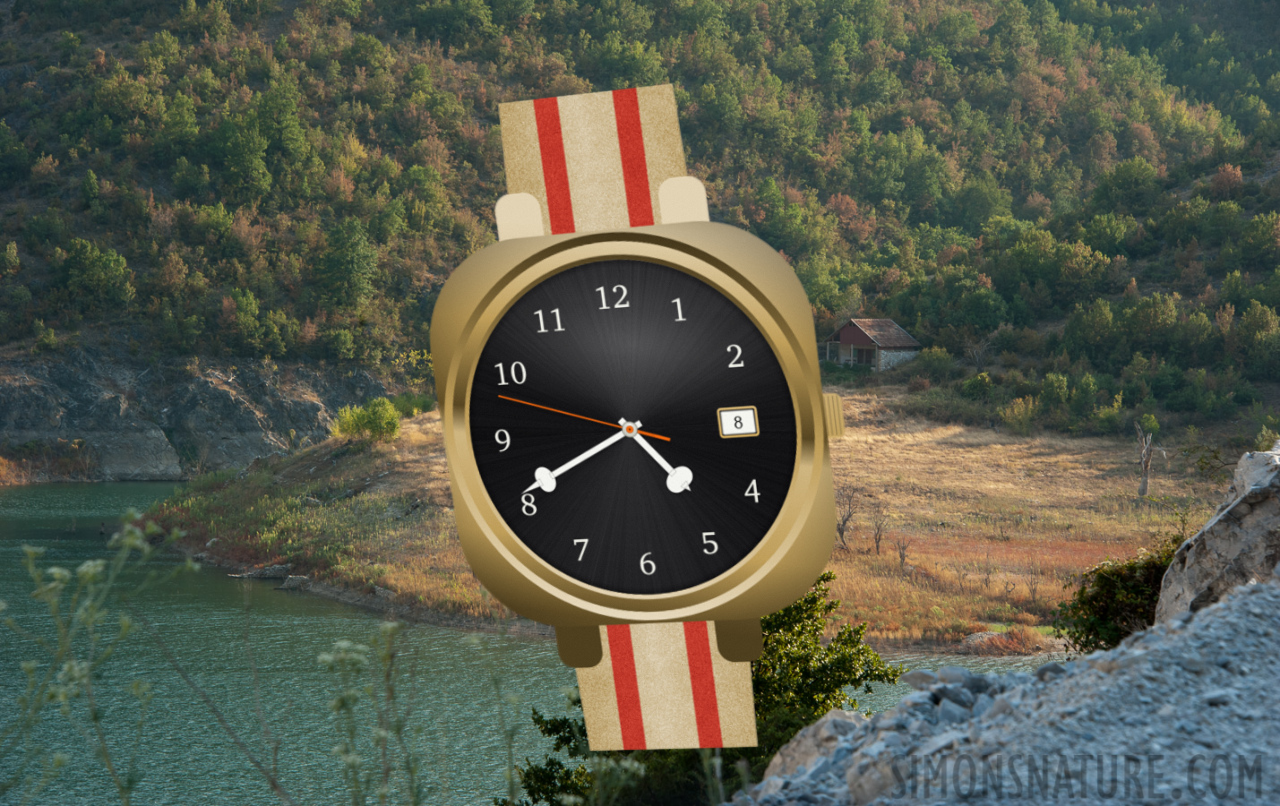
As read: 4h40m48s
